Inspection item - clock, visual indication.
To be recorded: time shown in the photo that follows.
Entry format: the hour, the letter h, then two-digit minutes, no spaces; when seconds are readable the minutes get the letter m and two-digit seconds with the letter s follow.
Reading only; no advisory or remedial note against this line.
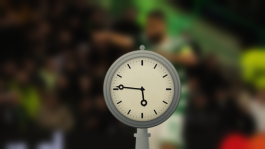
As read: 5h46
